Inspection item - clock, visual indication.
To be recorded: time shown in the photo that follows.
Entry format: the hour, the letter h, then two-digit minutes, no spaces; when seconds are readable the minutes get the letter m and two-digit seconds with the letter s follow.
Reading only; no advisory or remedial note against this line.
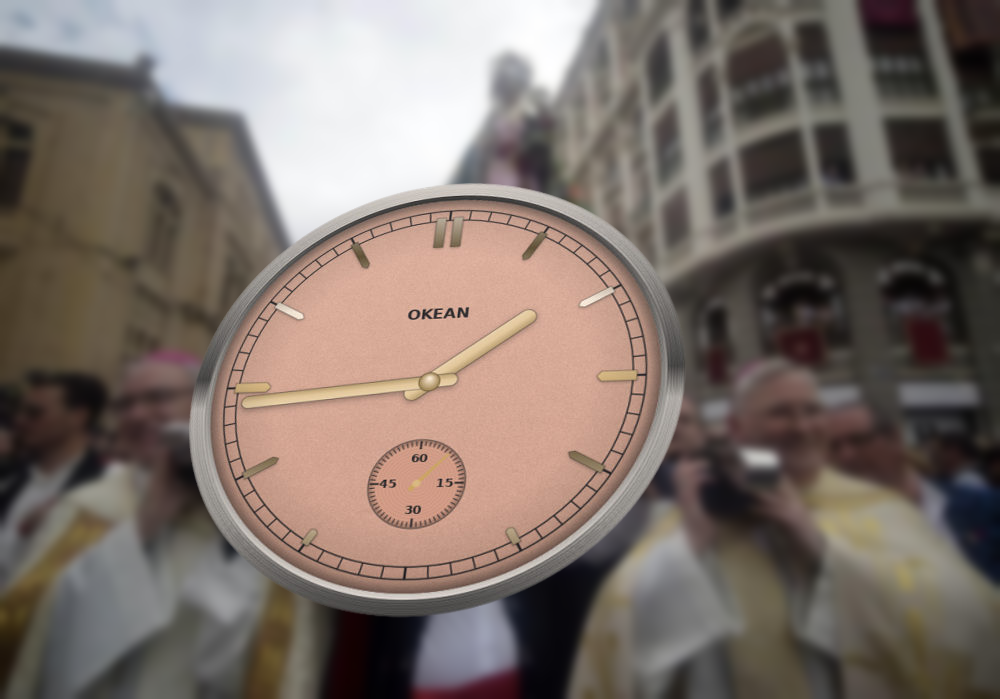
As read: 1h44m07s
